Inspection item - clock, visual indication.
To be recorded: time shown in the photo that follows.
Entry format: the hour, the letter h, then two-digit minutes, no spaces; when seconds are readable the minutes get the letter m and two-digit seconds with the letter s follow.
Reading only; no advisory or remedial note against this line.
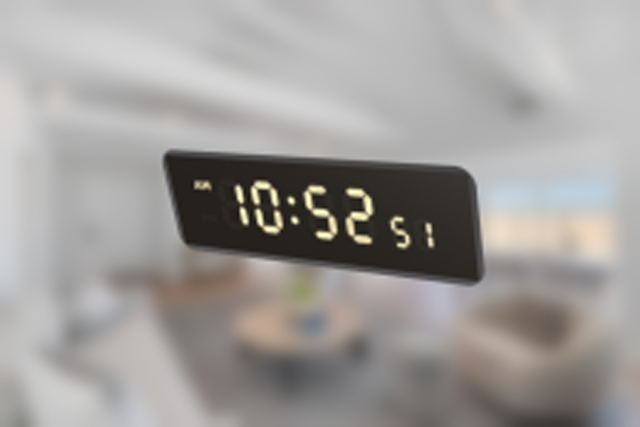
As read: 10h52m51s
